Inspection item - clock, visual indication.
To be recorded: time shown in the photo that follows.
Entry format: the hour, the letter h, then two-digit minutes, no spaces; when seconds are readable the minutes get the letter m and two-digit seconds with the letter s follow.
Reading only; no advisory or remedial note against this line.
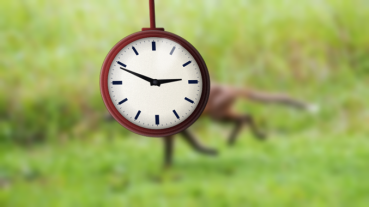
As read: 2h49
